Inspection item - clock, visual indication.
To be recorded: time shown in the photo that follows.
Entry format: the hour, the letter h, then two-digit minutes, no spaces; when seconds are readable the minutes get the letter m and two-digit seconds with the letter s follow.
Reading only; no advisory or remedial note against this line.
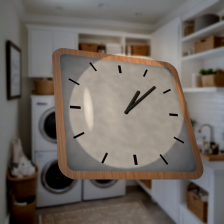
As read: 1h08
